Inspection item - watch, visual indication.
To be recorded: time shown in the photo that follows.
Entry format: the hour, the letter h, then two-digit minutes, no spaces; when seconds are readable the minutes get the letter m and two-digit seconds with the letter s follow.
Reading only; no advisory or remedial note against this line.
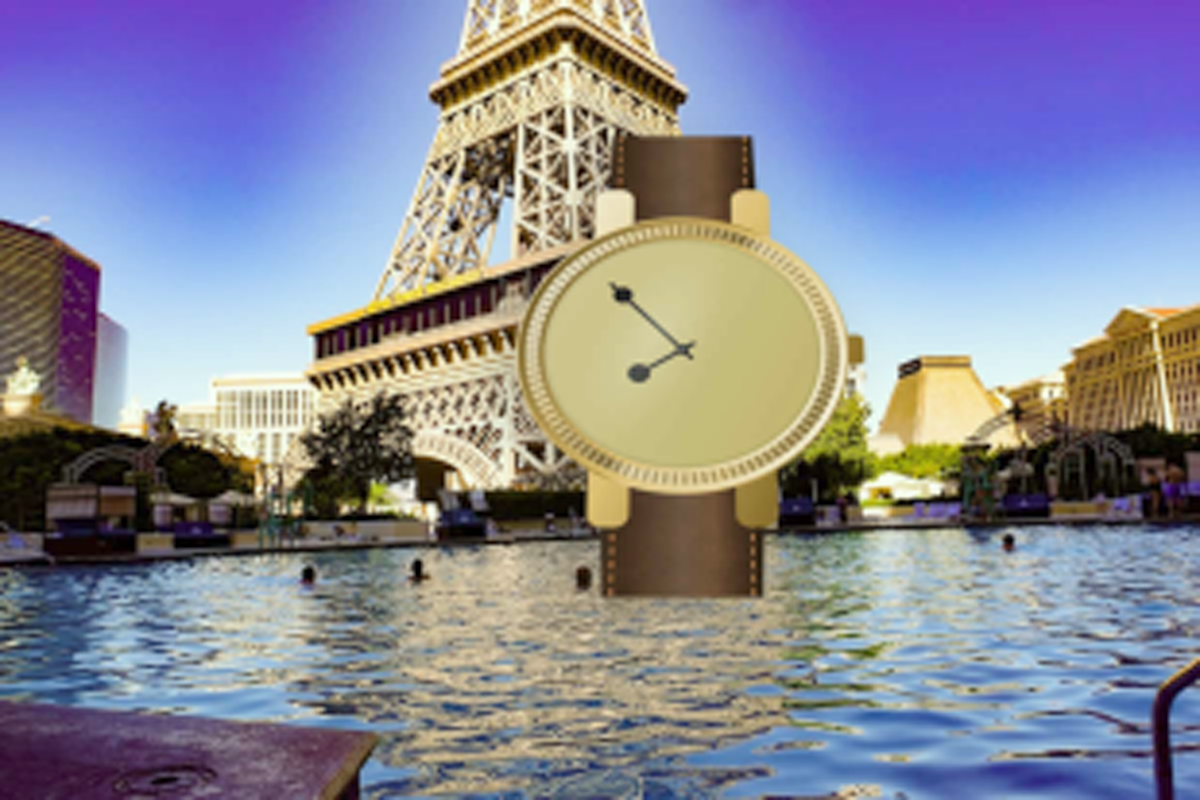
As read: 7h53
